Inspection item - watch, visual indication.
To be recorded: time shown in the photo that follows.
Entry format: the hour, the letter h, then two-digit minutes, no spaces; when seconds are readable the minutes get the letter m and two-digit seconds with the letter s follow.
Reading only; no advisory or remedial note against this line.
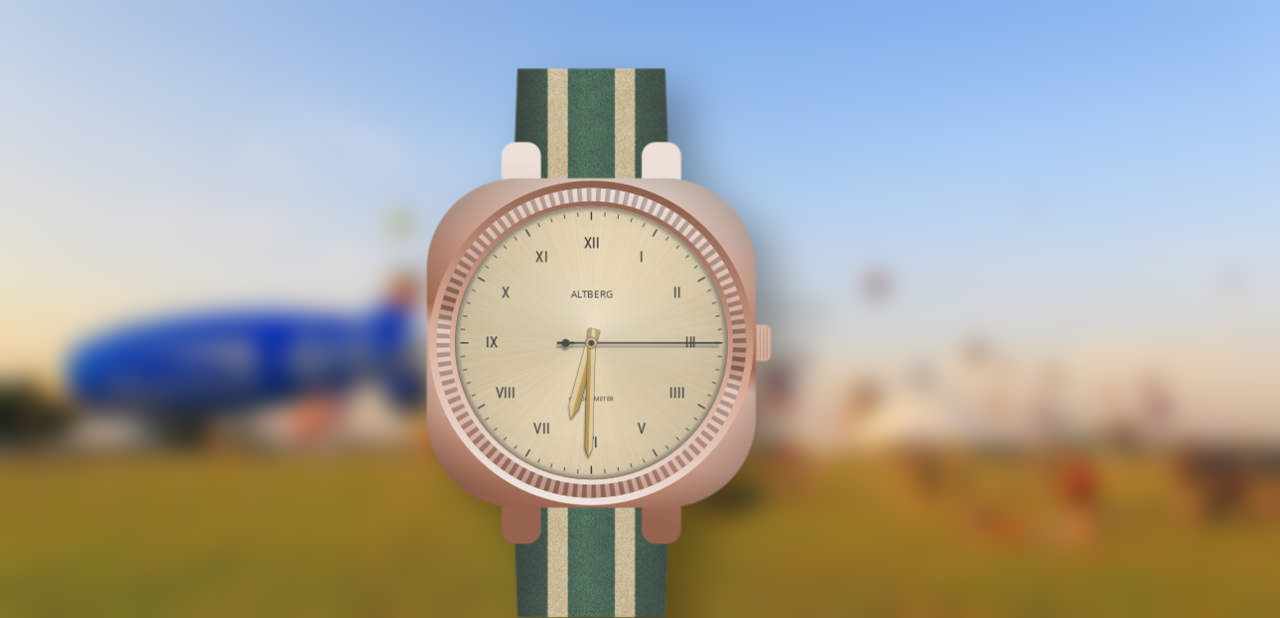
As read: 6h30m15s
